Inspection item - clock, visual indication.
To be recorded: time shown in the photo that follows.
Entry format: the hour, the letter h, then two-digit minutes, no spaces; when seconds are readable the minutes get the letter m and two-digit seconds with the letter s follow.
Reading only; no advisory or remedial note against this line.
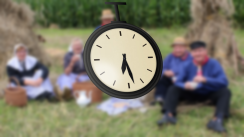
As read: 6h28
